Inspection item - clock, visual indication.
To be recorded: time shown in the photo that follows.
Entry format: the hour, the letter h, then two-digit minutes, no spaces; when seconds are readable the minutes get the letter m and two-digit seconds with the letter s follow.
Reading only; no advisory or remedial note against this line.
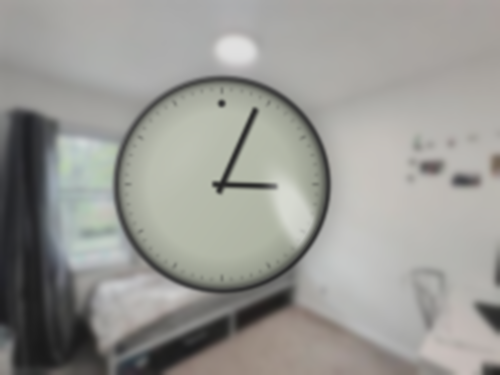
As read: 3h04
